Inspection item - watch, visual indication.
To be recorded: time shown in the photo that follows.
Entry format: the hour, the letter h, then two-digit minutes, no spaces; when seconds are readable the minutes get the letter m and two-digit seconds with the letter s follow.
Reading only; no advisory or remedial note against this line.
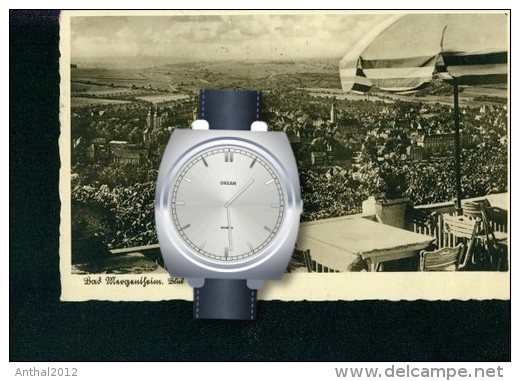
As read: 1h29
